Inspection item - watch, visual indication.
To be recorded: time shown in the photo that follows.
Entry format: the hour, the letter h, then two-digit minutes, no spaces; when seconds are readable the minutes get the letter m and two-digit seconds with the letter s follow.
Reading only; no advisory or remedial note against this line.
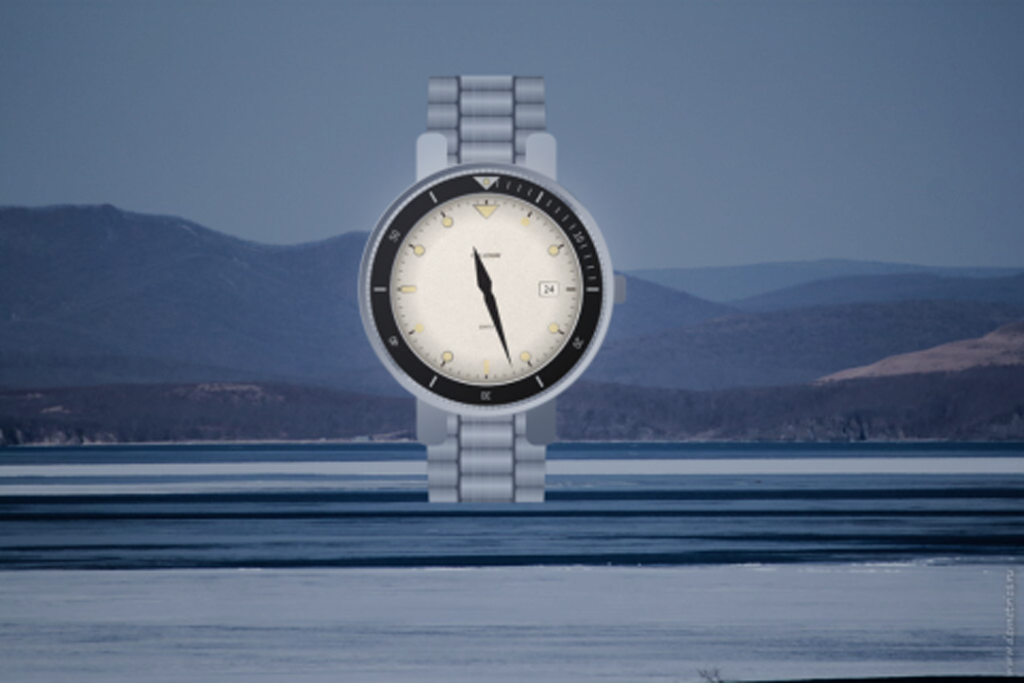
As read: 11h27
